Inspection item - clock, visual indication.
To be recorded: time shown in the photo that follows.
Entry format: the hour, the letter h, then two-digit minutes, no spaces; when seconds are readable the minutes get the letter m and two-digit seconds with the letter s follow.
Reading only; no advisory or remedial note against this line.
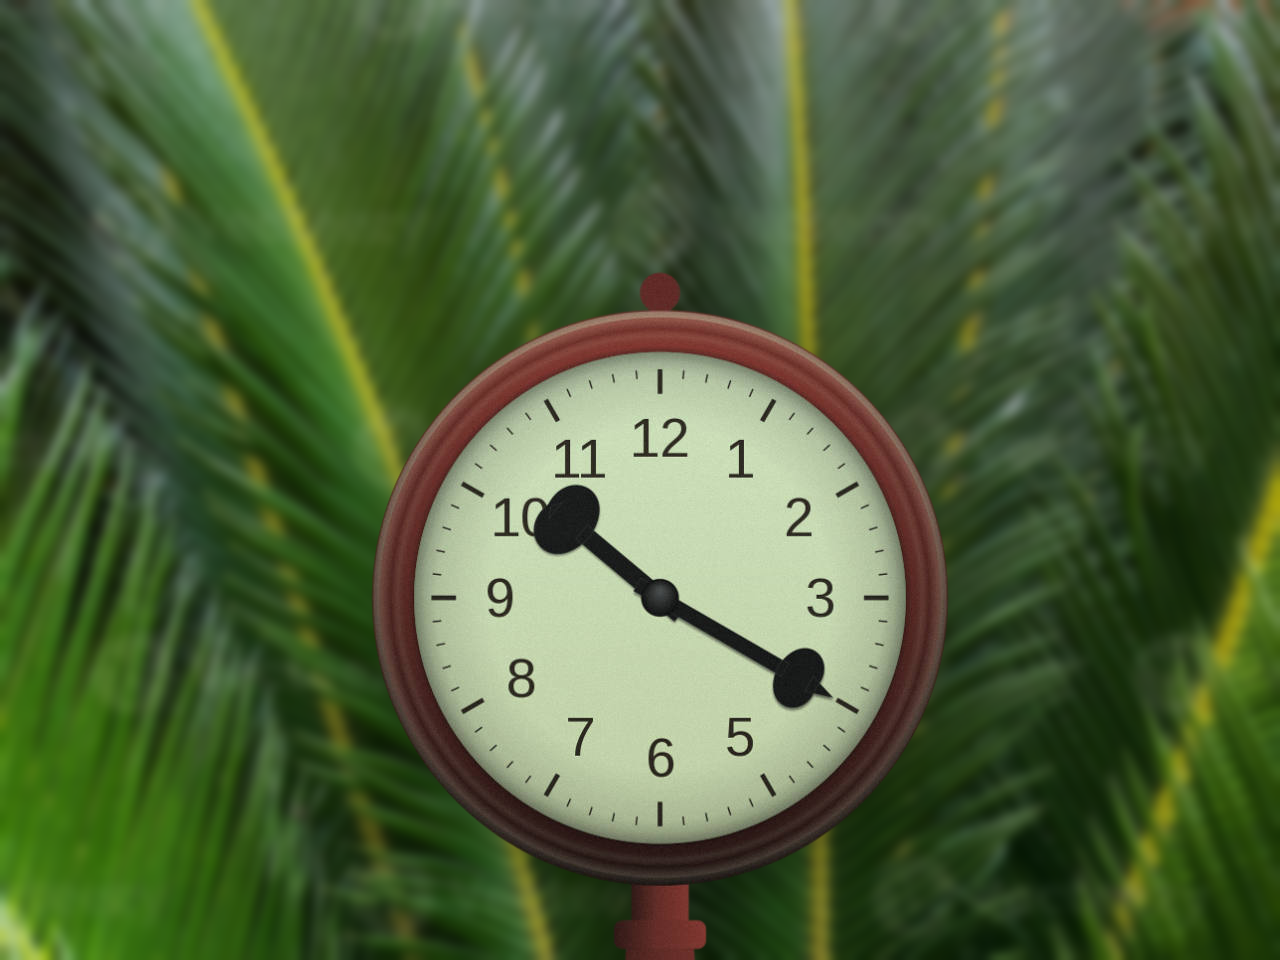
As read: 10h20
